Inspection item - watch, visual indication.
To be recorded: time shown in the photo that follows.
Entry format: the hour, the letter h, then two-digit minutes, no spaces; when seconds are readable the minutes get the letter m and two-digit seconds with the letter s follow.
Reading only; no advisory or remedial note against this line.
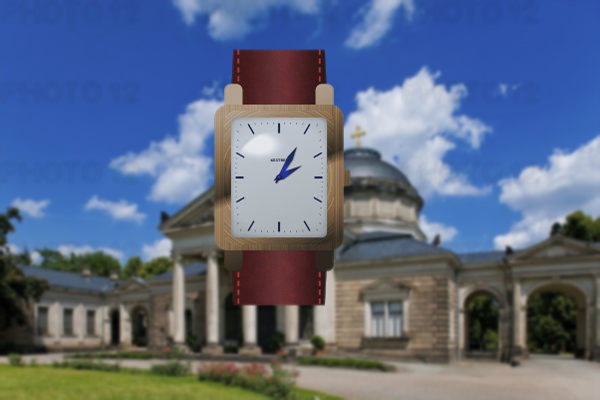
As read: 2h05
